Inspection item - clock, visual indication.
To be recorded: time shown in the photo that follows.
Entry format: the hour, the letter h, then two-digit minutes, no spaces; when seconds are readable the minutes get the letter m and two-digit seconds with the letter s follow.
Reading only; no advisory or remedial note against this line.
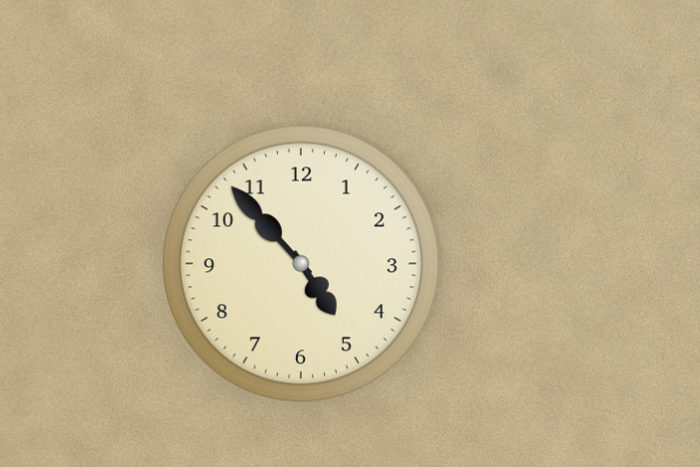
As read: 4h53
